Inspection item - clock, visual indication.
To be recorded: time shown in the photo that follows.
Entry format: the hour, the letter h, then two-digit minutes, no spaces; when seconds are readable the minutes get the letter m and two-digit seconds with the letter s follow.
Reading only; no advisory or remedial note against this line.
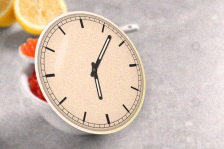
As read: 6h07
